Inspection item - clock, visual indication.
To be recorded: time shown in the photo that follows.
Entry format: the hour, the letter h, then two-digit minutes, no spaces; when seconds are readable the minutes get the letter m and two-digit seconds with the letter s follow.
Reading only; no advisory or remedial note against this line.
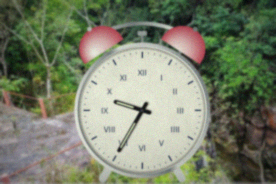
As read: 9h35
